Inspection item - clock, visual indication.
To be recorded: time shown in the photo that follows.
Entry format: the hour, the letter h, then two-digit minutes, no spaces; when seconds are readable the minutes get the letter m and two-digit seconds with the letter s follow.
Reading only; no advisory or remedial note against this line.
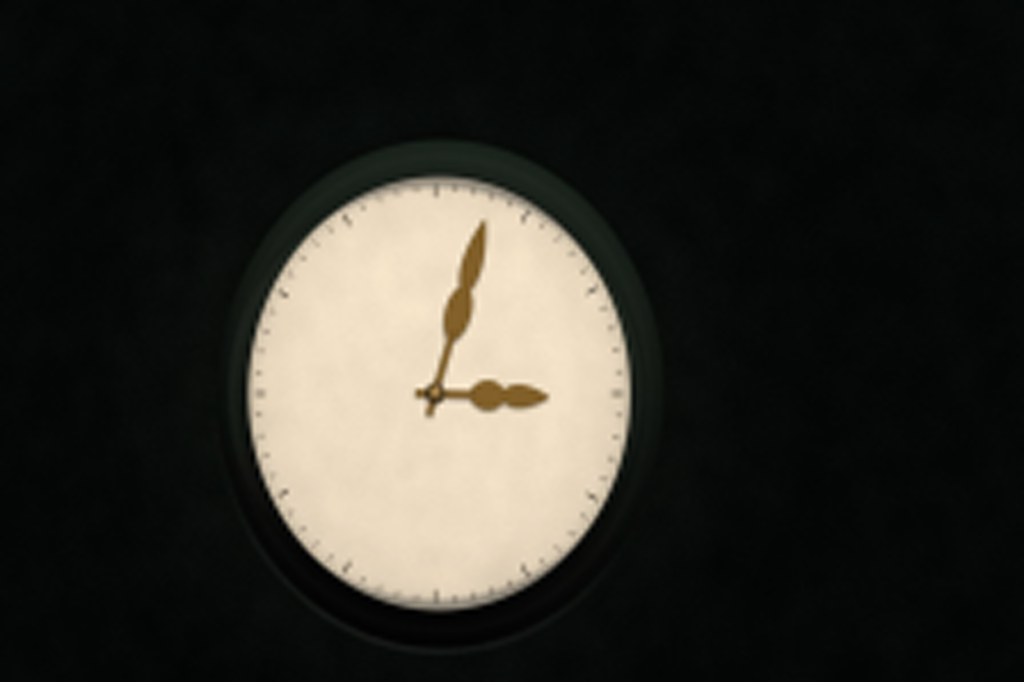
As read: 3h03
